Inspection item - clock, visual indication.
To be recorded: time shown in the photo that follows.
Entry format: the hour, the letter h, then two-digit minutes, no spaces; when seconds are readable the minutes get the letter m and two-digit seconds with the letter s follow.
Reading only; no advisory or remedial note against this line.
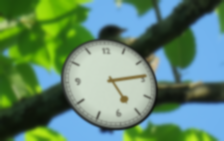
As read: 5h14
